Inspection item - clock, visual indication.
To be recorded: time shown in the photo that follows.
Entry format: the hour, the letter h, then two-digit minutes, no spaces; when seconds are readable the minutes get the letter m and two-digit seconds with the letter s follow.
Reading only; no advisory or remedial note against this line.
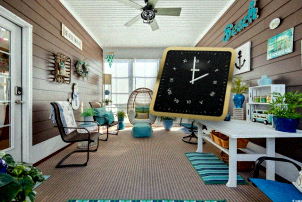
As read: 1h59
